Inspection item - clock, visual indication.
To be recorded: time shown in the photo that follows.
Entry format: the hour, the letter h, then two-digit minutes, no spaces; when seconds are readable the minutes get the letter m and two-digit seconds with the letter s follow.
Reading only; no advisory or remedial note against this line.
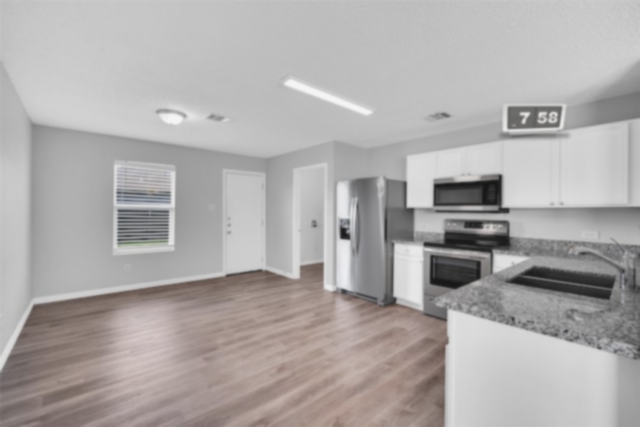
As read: 7h58
